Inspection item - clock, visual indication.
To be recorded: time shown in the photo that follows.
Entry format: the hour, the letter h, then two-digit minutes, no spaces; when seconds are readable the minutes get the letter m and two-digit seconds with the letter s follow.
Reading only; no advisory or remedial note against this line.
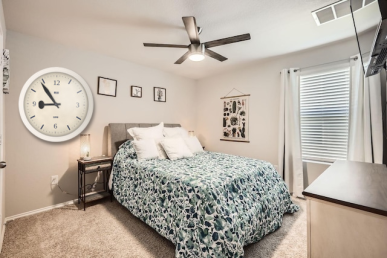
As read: 8h54
